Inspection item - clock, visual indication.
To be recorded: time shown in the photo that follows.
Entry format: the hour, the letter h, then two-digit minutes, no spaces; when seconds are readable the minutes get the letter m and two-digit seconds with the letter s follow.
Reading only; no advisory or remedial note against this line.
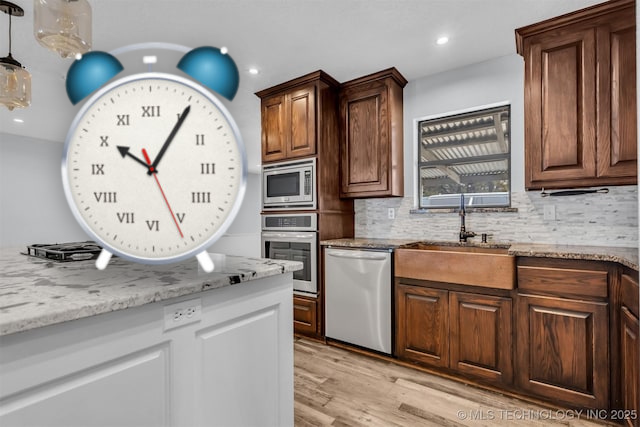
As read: 10h05m26s
